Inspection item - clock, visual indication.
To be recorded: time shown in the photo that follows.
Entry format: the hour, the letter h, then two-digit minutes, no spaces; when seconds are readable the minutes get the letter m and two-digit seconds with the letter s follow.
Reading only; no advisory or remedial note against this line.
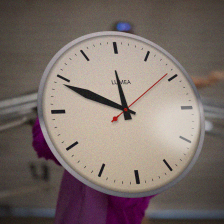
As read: 11h49m09s
